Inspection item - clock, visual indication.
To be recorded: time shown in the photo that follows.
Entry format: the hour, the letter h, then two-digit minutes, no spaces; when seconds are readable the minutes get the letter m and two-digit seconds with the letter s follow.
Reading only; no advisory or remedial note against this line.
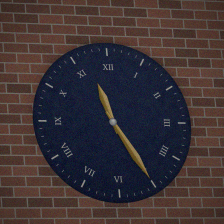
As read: 11h25
